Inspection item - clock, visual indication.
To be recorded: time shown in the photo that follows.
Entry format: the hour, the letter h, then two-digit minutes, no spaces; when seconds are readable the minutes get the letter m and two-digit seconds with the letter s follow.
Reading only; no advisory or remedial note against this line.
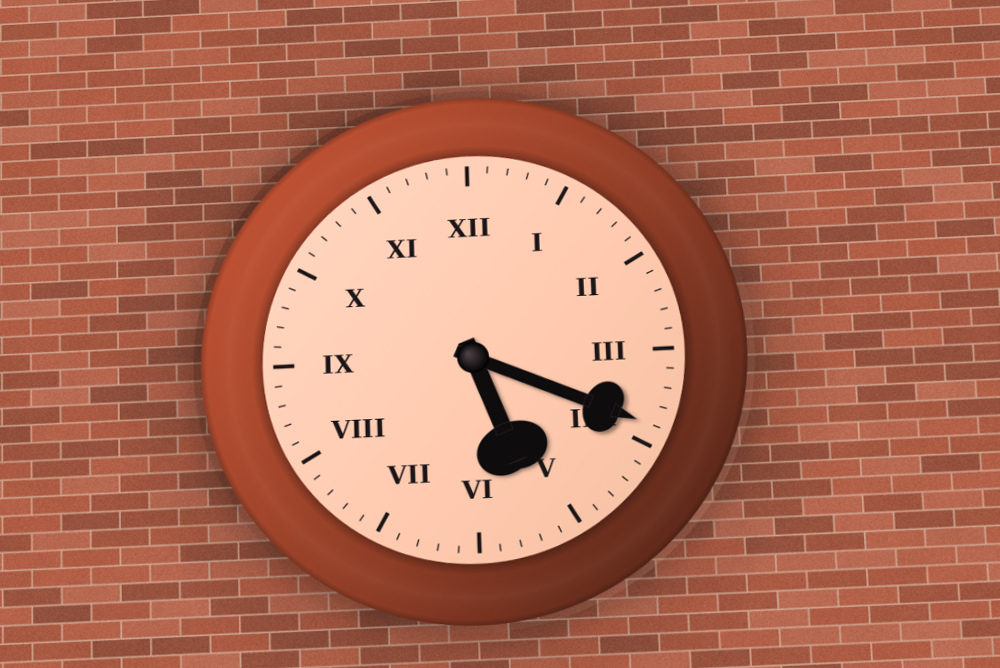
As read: 5h19
